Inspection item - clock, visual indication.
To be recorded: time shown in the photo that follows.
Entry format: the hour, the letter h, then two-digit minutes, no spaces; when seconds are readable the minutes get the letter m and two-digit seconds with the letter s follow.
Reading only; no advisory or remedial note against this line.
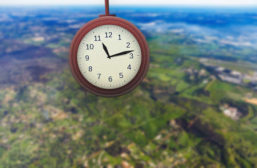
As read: 11h13
